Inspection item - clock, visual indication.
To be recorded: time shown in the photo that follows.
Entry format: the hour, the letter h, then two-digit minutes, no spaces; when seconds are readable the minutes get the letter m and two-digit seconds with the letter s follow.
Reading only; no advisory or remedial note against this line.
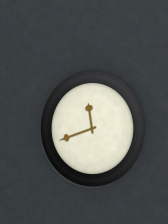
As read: 11h42
